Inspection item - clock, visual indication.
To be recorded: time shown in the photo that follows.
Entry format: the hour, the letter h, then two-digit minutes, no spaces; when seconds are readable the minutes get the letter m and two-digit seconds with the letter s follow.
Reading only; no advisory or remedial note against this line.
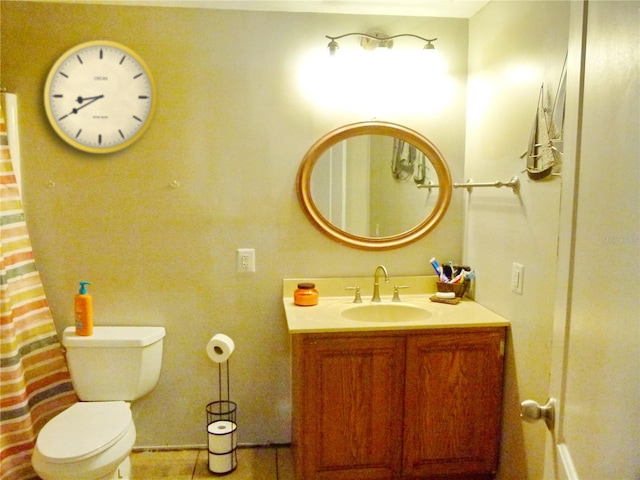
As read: 8h40
